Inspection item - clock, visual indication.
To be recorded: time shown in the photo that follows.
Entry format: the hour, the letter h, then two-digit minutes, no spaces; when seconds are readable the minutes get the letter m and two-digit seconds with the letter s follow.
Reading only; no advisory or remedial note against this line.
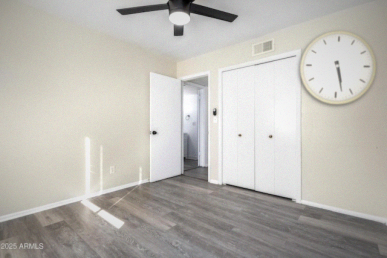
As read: 5h28
